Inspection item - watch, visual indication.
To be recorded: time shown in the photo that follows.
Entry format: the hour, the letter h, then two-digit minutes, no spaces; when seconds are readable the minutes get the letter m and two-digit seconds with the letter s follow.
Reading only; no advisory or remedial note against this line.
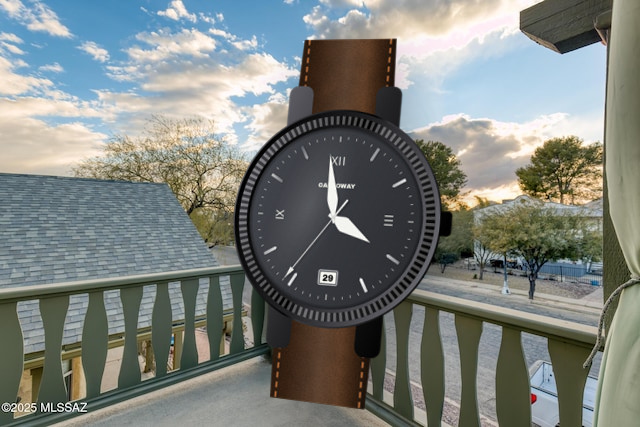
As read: 3h58m36s
